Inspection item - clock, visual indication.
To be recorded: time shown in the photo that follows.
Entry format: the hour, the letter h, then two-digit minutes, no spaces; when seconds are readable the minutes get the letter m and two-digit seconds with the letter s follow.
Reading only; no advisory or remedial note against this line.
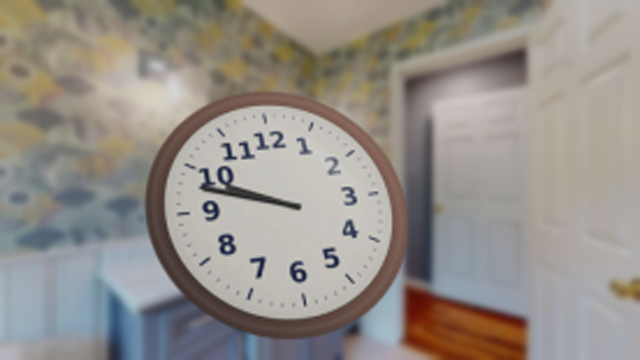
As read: 9h48
